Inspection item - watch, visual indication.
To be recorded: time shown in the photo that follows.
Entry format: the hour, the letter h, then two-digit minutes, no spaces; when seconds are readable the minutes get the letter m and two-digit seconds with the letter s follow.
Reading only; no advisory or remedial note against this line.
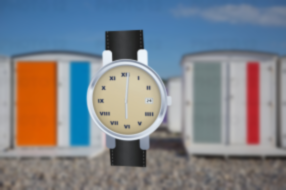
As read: 6h01
